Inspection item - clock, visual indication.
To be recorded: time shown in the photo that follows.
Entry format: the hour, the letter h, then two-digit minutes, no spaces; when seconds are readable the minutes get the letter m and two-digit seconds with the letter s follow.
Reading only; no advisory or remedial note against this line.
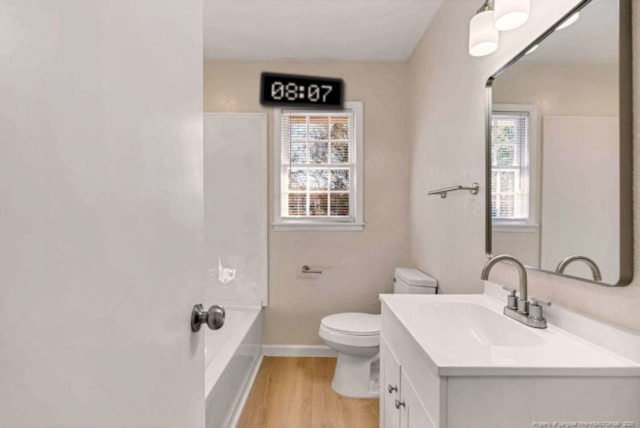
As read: 8h07
